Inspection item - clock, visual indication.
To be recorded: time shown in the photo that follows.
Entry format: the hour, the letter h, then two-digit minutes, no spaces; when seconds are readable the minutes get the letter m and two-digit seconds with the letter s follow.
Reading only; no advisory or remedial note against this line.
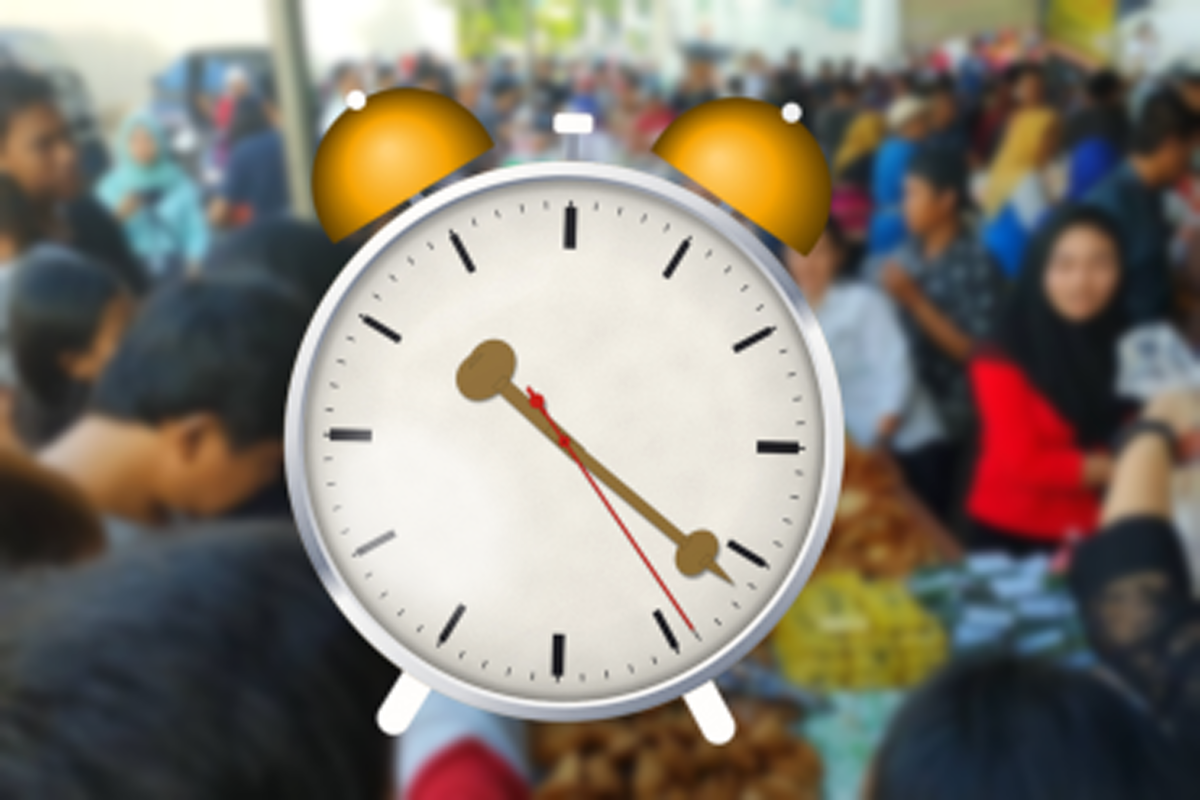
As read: 10h21m24s
